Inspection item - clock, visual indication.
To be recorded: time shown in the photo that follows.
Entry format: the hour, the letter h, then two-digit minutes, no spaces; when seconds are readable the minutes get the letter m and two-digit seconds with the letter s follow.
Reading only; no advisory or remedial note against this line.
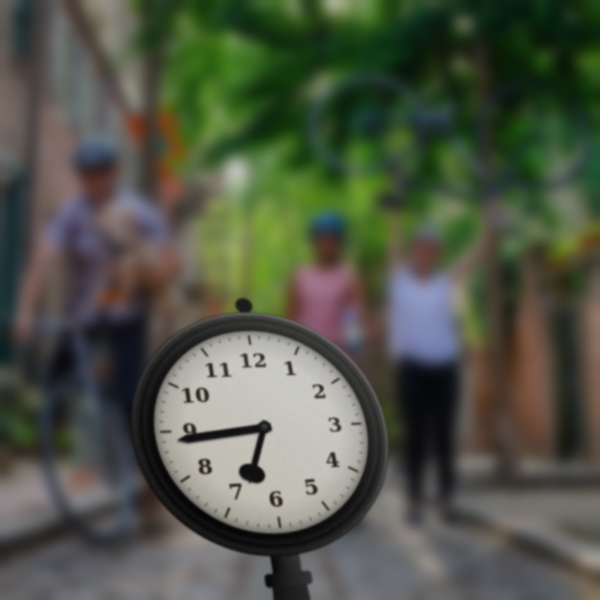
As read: 6h44
